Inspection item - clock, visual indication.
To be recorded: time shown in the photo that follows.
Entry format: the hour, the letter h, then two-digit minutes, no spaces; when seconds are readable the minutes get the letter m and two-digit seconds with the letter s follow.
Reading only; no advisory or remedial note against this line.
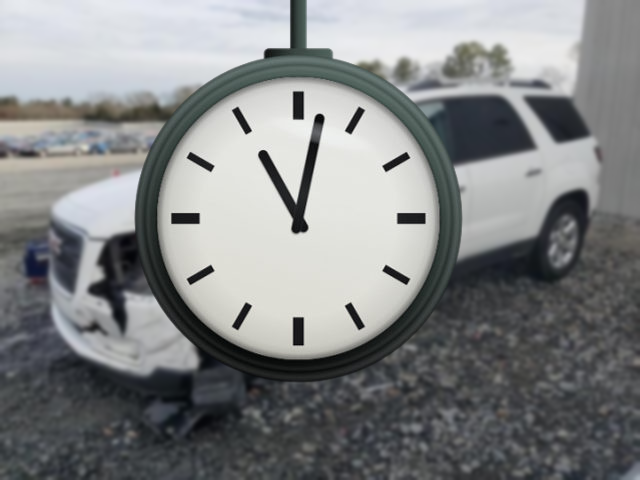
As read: 11h02
